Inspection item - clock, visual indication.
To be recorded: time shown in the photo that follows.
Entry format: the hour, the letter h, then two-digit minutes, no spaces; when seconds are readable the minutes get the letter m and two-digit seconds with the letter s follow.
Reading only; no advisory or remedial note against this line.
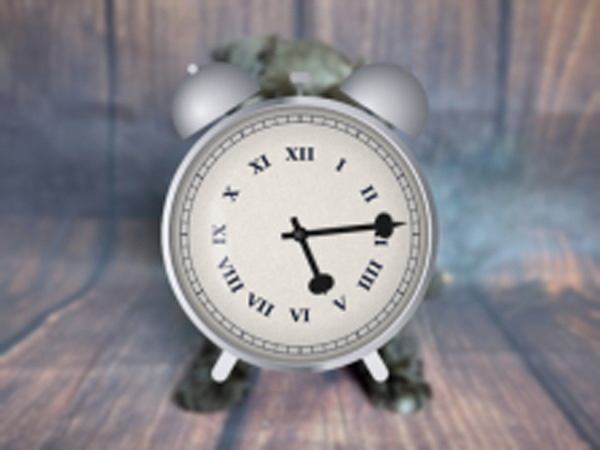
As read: 5h14
